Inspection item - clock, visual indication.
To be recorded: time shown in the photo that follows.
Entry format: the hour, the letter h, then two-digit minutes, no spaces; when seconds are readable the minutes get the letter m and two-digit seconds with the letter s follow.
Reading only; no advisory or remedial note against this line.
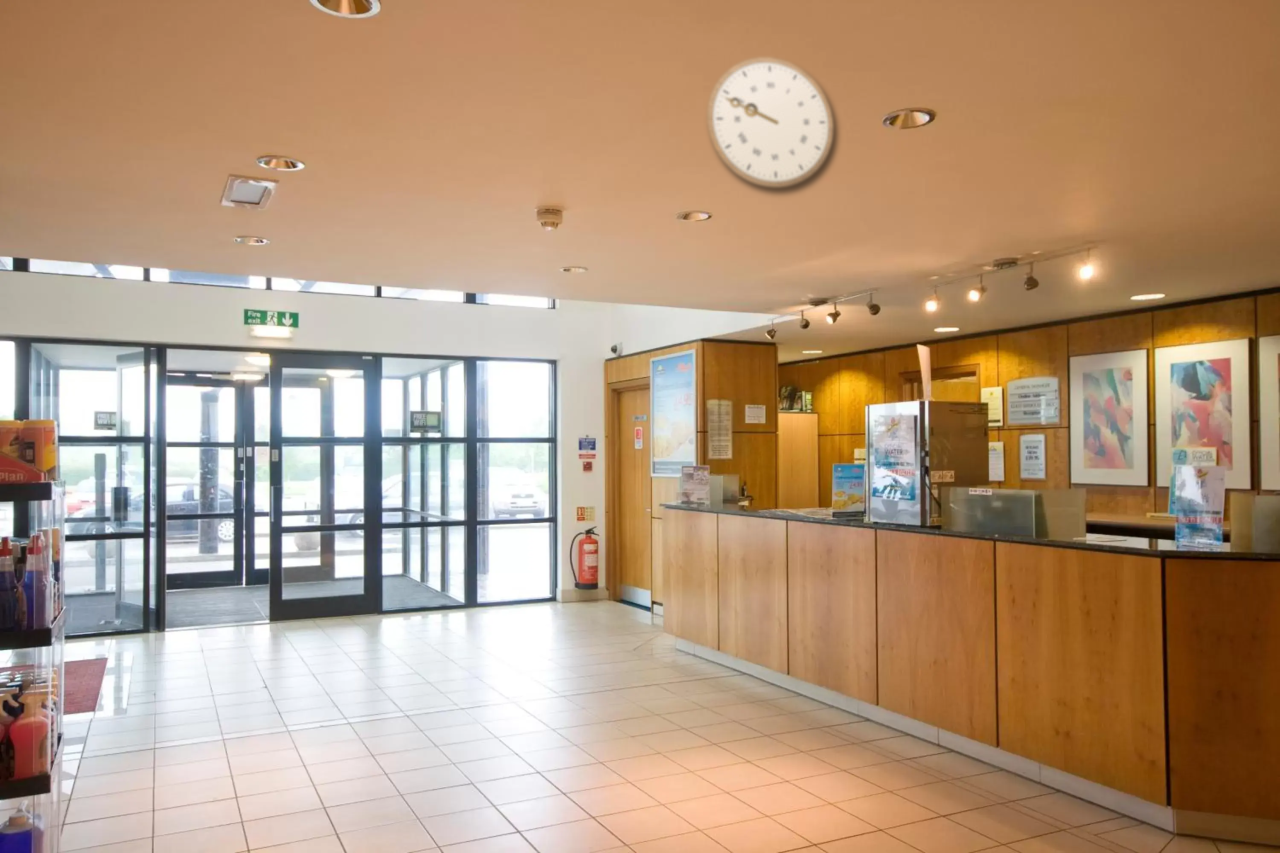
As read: 9h49
